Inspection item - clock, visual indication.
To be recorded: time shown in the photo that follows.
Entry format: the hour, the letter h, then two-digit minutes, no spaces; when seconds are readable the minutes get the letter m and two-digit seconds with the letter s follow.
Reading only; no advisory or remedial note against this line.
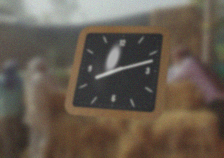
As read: 8h12
